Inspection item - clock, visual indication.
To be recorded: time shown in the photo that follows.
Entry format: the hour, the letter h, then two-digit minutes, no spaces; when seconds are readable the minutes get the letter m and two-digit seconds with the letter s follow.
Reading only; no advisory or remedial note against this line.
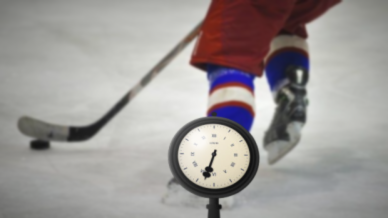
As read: 6h33
